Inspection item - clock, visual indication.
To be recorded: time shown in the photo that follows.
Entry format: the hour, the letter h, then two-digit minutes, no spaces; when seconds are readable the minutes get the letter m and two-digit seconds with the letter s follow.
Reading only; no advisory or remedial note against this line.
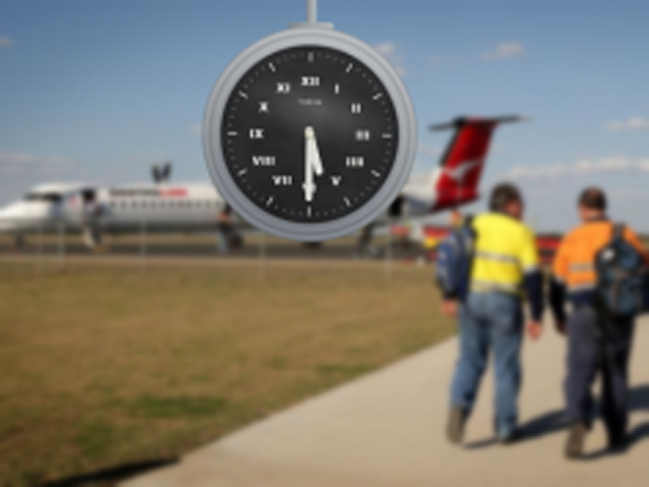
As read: 5h30
